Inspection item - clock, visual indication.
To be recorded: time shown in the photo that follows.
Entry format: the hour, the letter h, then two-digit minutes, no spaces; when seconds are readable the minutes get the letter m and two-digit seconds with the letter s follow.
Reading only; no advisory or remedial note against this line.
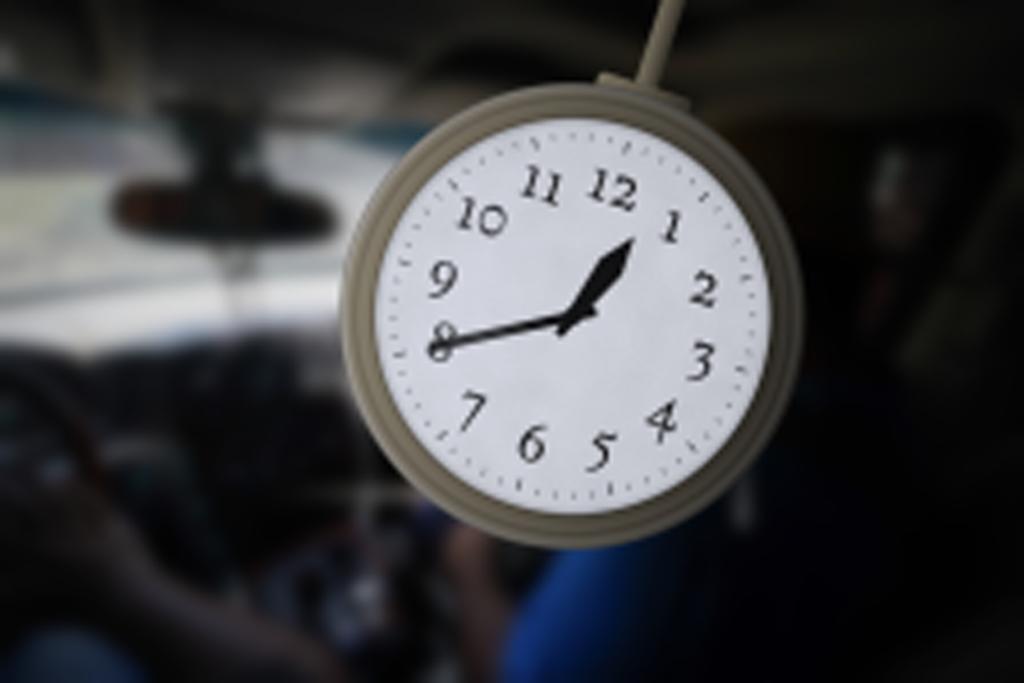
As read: 12h40
